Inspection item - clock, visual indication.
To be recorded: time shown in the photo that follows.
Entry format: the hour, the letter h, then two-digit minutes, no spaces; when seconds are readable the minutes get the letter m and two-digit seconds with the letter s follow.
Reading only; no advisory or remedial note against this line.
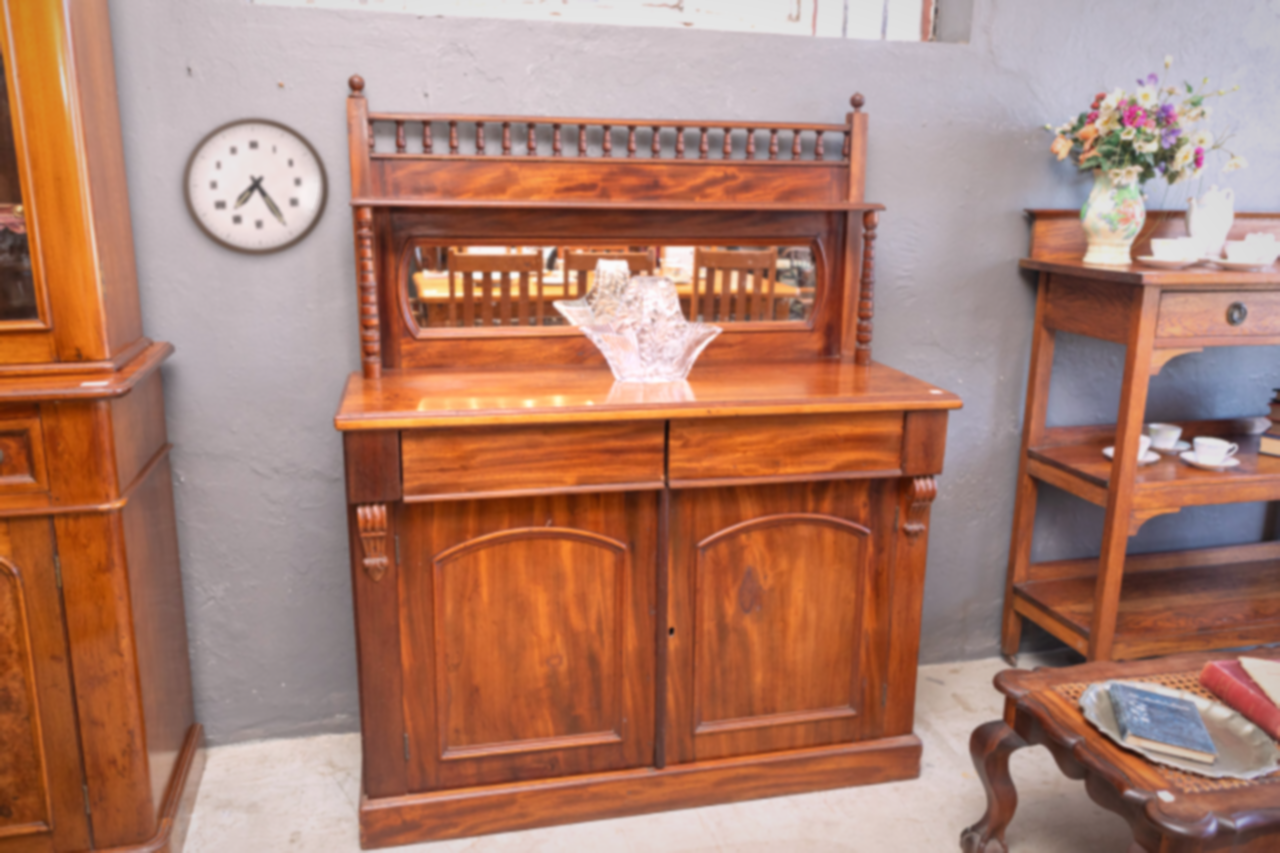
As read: 7h25
